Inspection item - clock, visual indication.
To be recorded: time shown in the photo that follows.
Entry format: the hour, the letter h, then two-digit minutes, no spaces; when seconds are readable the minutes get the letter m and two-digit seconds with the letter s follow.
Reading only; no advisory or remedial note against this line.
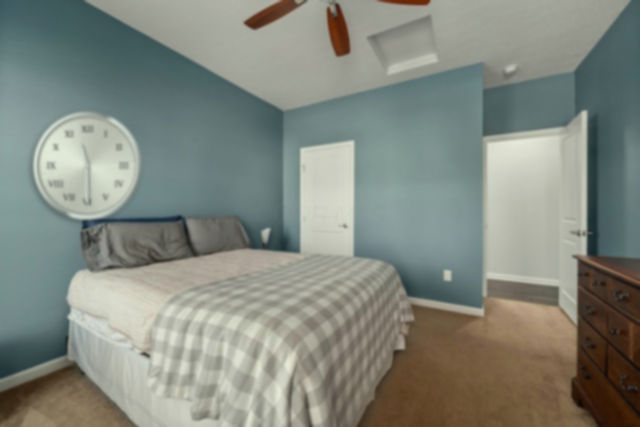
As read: 11h30
